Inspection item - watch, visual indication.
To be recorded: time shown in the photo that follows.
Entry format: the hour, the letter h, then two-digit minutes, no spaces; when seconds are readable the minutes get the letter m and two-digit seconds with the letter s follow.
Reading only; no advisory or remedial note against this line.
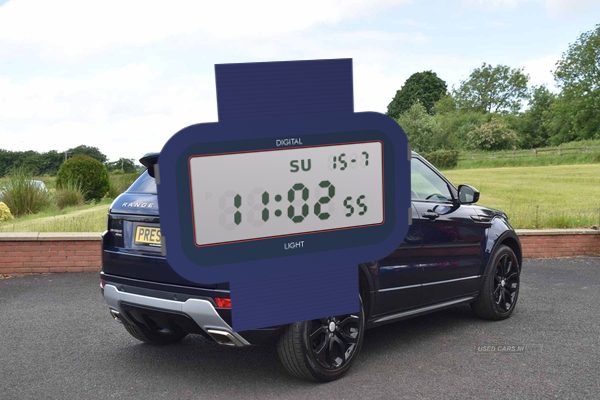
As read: 11h02m55s
